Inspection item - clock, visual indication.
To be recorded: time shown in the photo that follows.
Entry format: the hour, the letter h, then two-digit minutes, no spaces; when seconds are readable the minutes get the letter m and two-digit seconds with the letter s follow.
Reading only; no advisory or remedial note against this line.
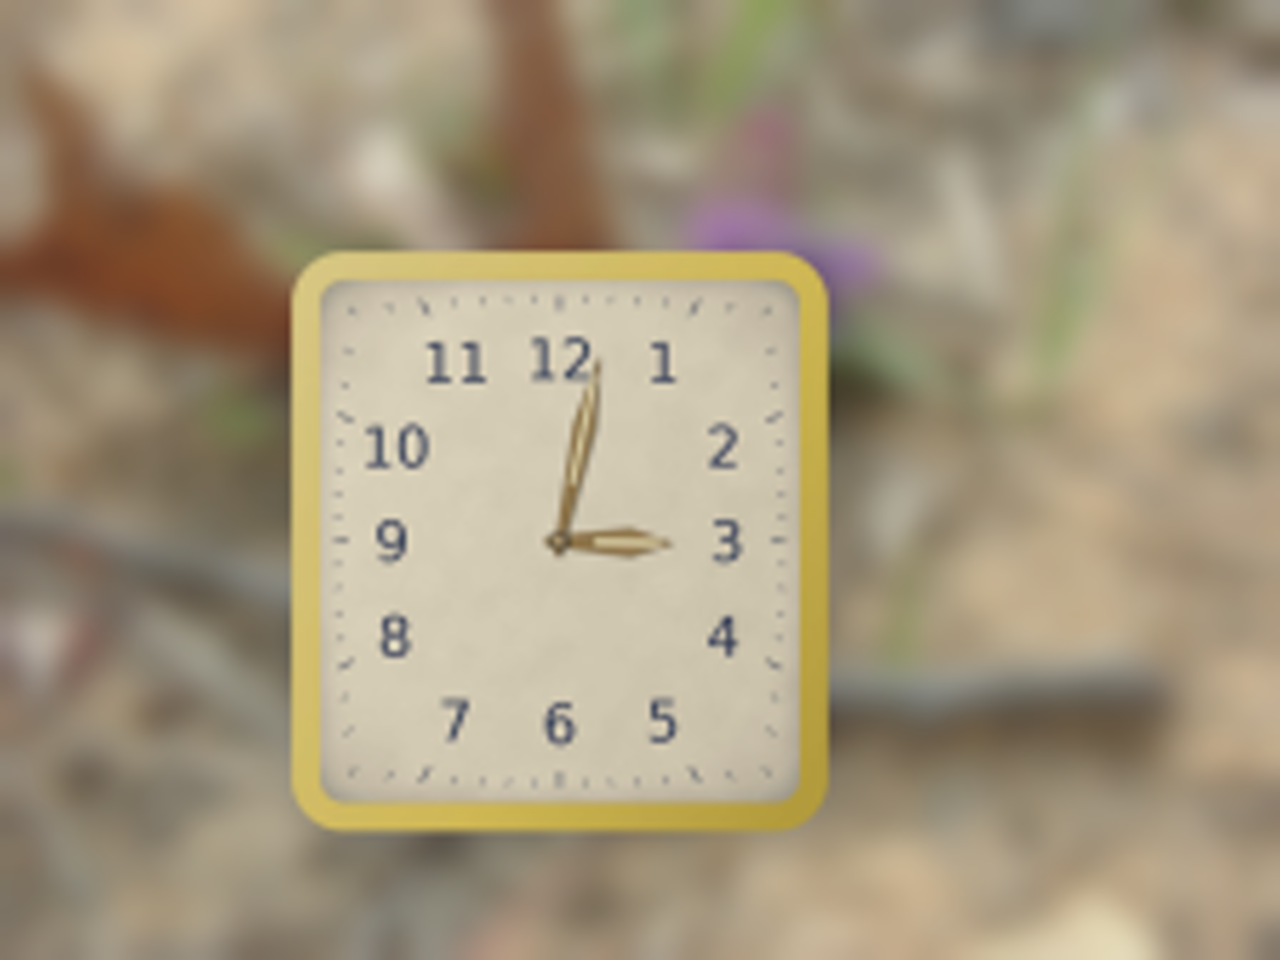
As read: 3h02
